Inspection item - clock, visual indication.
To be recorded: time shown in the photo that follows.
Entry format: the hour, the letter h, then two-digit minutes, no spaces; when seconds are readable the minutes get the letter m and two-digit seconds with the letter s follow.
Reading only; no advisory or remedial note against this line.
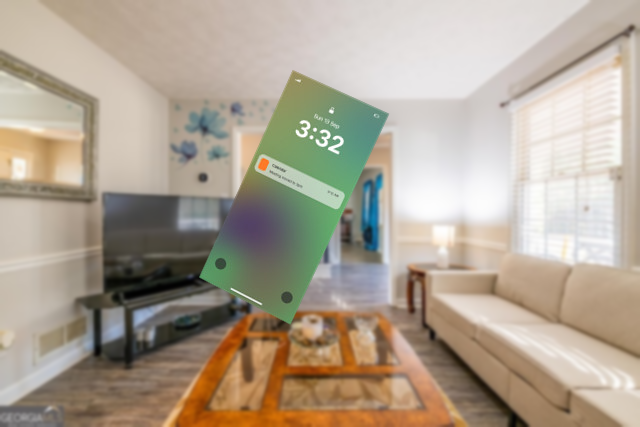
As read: 3h32
